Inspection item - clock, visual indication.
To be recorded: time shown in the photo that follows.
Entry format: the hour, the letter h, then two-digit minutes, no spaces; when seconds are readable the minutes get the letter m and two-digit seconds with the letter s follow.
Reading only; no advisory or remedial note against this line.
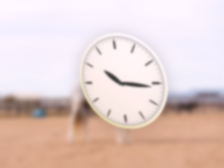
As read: 10h16
